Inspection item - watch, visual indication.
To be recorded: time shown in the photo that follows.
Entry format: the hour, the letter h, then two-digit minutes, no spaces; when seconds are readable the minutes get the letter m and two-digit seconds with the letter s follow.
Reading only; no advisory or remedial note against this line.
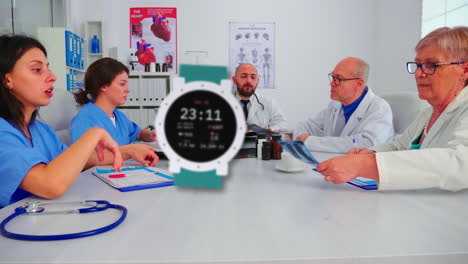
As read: 23h11
